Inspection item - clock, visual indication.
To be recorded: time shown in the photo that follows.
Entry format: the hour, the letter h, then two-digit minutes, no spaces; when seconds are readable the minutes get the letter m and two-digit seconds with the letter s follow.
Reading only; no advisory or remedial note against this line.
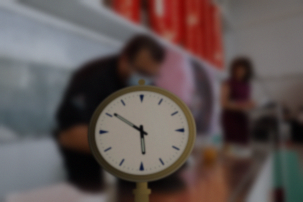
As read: 5h51
